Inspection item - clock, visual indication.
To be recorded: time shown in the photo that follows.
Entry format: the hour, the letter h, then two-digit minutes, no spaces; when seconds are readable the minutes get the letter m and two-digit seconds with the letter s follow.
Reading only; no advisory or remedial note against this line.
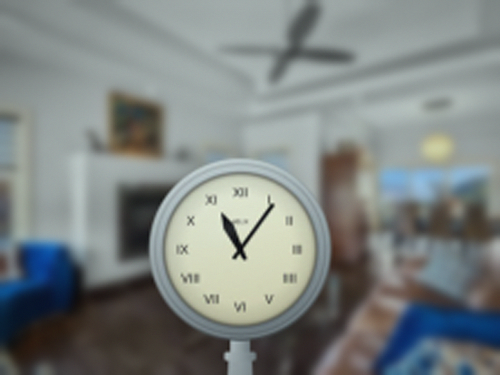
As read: 11h06
